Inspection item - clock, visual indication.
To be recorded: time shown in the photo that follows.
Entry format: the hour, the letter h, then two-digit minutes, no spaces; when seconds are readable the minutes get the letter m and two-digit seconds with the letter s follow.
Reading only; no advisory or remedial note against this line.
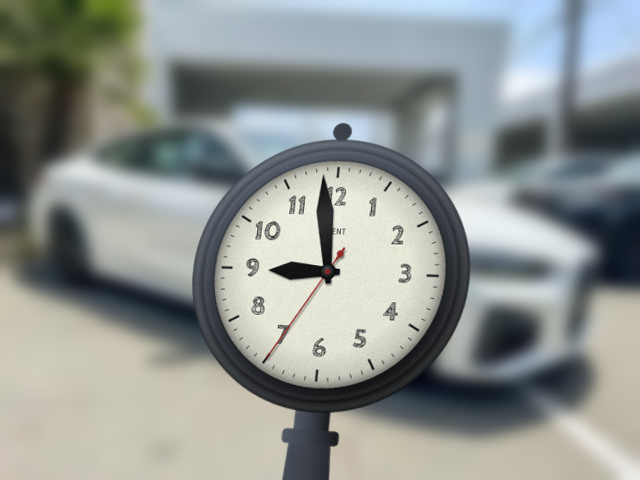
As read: 8h58m35s
